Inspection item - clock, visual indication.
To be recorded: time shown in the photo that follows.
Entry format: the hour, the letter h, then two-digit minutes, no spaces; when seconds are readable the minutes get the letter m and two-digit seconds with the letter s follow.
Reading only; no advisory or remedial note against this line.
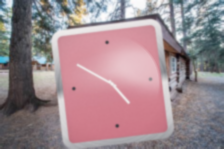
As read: 4h51
